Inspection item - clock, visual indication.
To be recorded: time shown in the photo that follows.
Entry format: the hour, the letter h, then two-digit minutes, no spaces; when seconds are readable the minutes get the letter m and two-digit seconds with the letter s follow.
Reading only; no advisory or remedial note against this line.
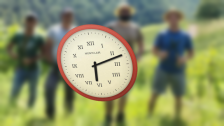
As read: 6h12
